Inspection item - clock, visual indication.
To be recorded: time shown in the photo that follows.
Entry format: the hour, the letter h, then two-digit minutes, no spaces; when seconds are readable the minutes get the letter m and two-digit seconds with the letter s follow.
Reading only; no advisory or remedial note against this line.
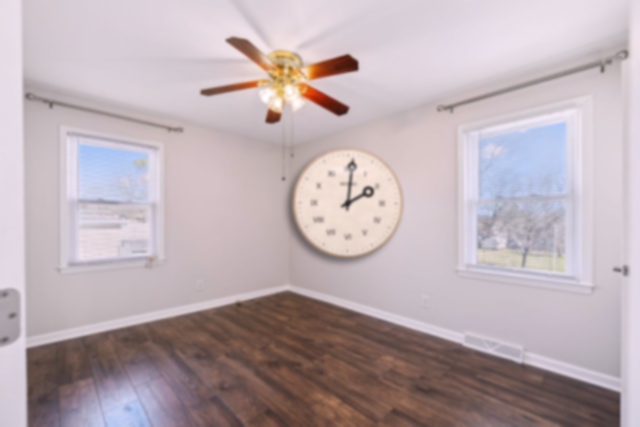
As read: 2h01
